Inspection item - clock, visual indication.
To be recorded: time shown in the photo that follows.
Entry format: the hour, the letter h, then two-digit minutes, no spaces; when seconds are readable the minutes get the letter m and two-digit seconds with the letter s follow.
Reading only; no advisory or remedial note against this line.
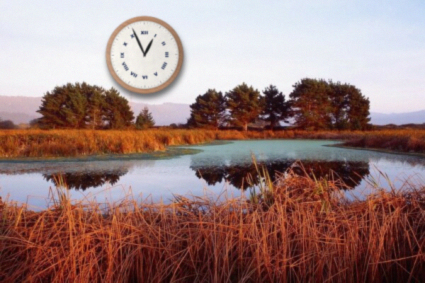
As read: 12h56
